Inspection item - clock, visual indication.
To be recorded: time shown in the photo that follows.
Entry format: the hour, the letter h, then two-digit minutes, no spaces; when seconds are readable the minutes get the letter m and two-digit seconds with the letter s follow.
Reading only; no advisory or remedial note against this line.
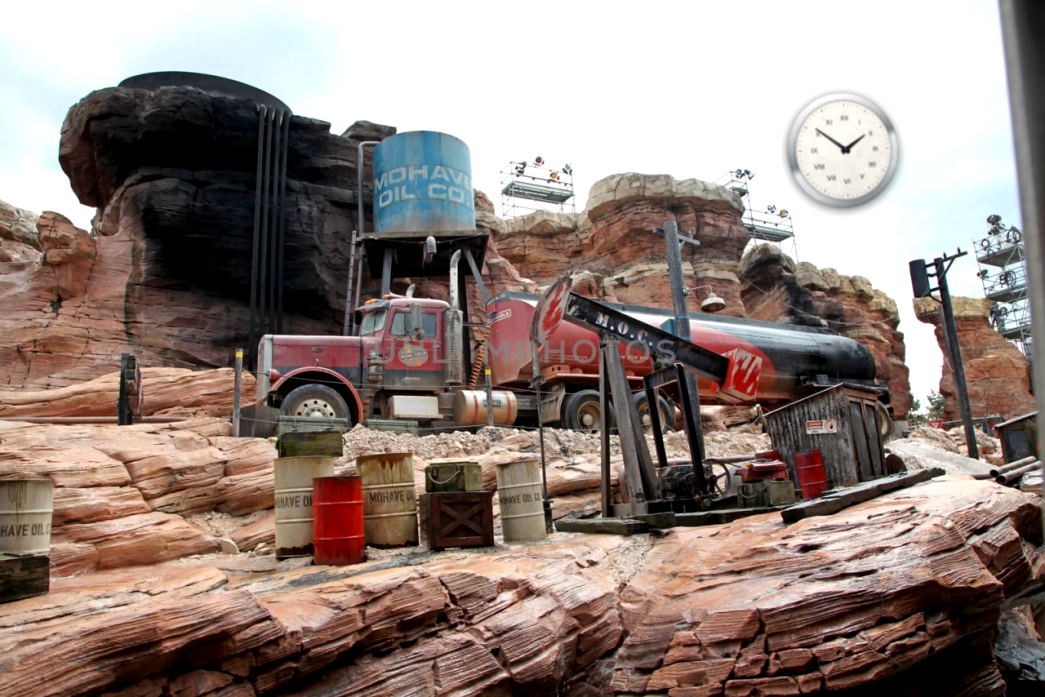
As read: 1h51
